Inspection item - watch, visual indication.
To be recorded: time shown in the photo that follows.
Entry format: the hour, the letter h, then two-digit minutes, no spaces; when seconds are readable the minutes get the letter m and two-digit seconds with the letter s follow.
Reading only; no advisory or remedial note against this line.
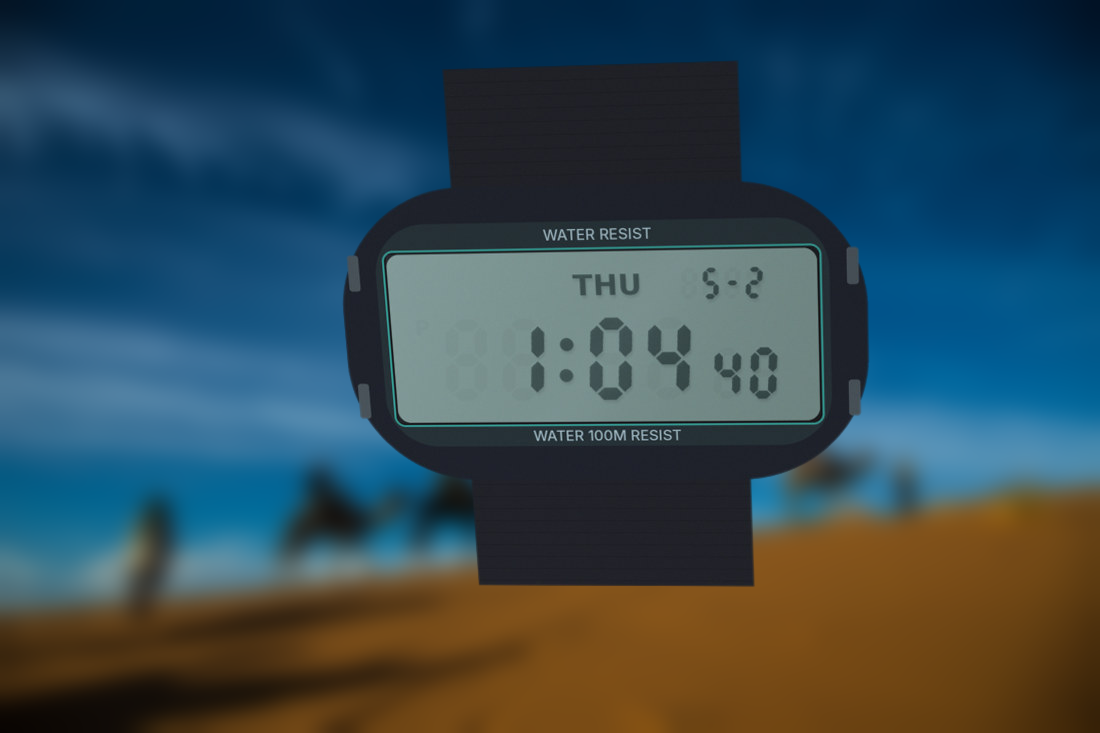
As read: 1h04m40s
